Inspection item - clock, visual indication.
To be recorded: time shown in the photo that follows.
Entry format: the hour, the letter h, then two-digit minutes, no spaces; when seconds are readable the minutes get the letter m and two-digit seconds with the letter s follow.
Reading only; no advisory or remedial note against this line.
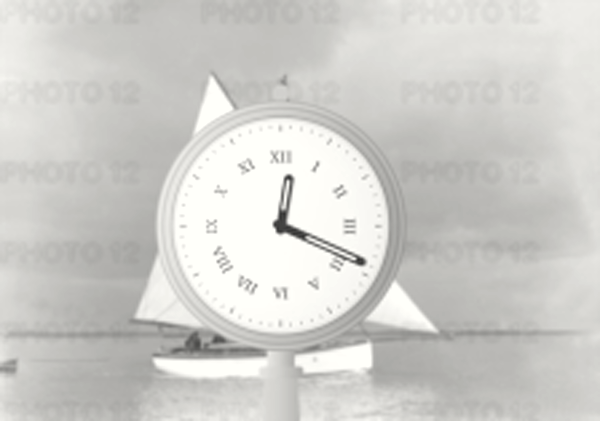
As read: 12h19
